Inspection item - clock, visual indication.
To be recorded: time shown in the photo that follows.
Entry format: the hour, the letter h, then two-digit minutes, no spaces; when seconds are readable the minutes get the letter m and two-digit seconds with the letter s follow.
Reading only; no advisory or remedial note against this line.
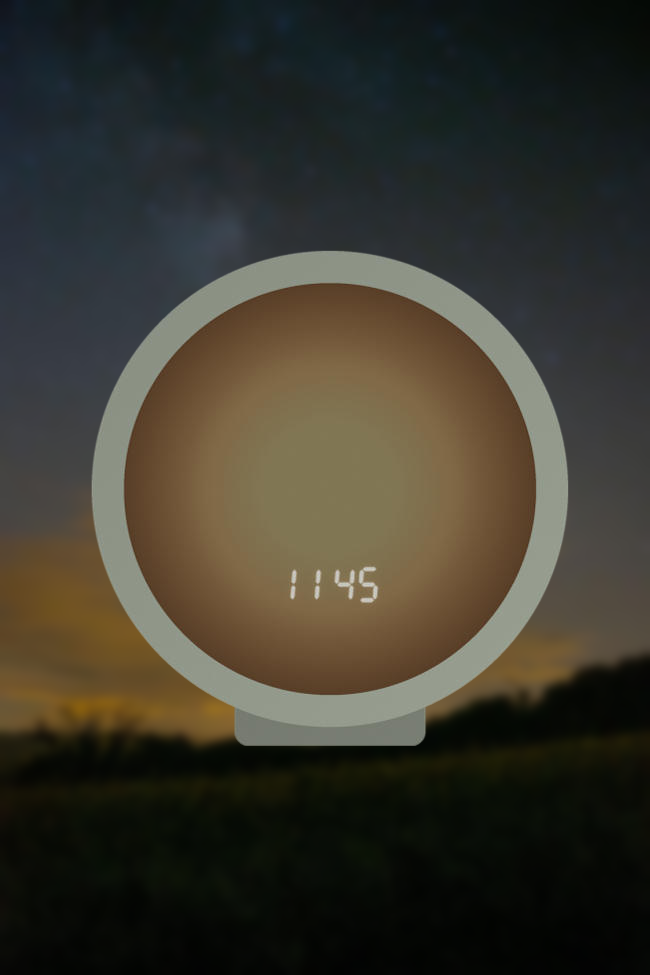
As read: 11h45
